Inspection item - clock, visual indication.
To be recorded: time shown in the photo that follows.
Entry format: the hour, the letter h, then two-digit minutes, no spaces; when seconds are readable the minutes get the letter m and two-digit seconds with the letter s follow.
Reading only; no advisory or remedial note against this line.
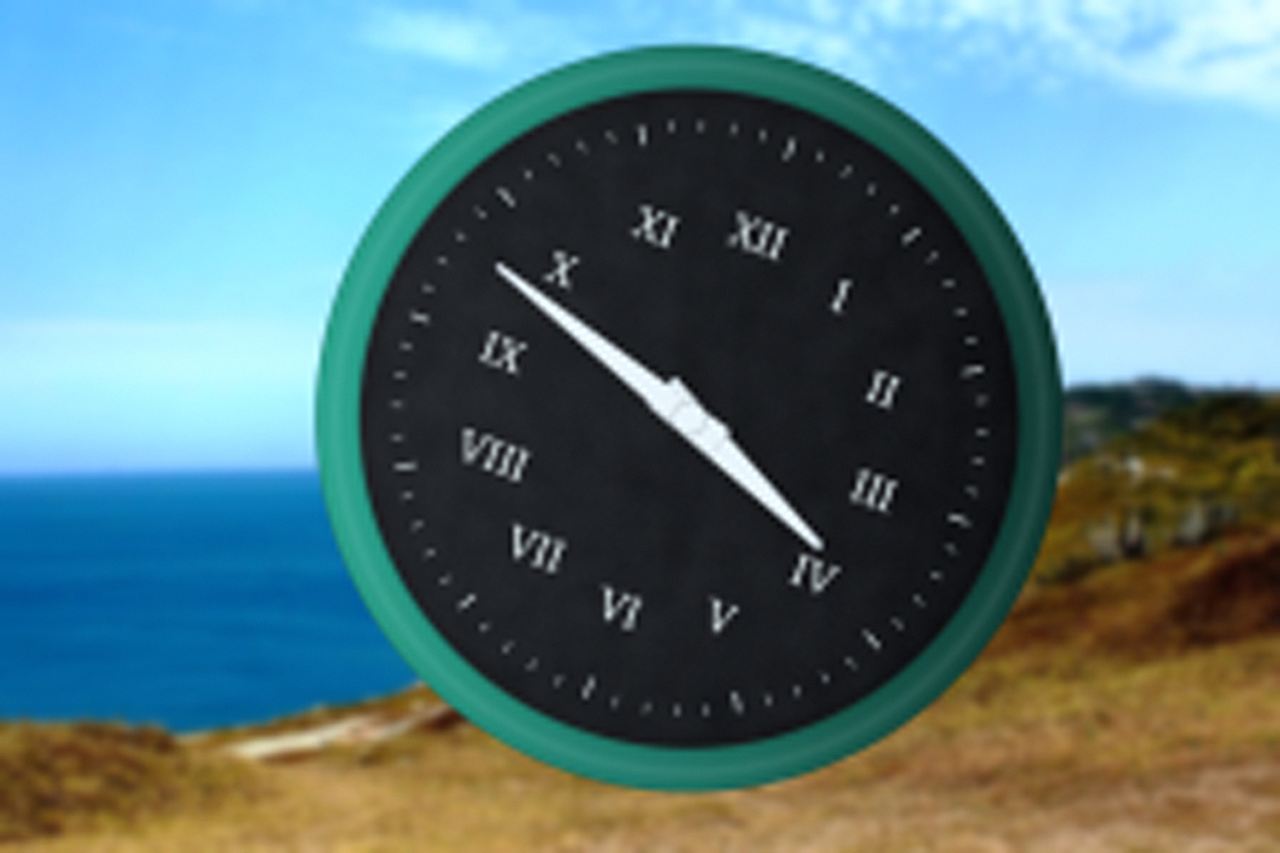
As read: 3h48
